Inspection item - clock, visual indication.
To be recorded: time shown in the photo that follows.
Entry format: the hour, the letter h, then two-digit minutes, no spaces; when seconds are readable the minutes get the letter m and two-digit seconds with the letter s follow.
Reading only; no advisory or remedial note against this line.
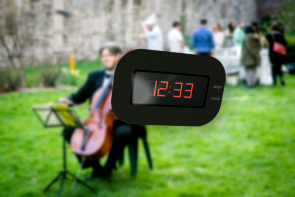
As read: 12h33
